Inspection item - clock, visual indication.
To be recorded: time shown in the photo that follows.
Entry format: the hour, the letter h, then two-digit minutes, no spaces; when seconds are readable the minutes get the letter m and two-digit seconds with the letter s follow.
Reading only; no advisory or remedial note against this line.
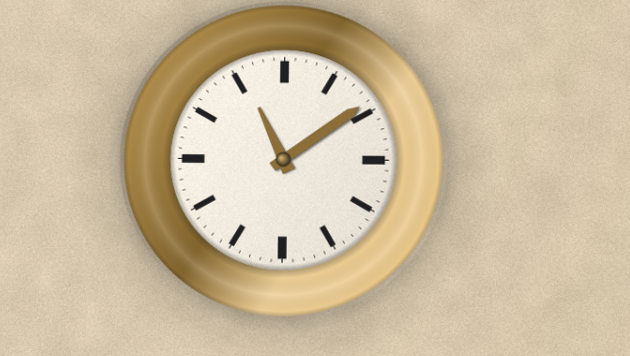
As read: 11h09
